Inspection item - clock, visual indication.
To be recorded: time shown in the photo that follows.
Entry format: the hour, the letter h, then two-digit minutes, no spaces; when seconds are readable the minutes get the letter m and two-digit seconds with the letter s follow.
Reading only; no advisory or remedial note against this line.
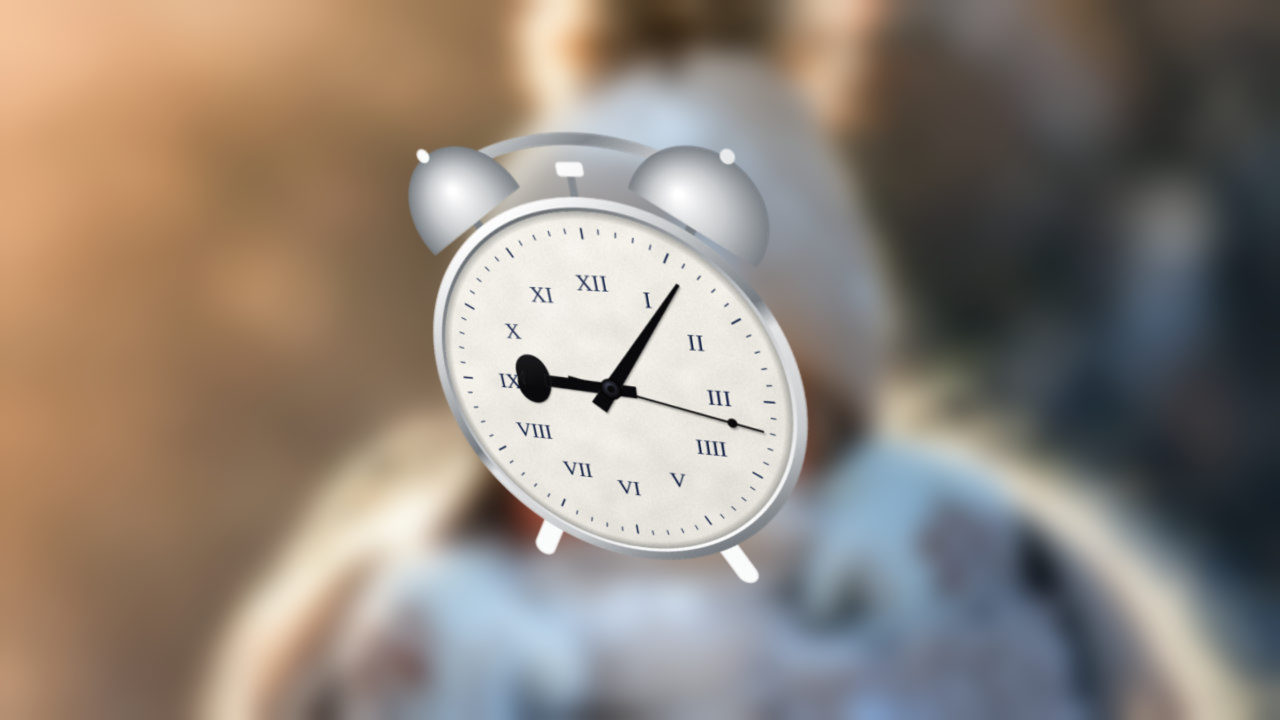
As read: 9h06m17s
